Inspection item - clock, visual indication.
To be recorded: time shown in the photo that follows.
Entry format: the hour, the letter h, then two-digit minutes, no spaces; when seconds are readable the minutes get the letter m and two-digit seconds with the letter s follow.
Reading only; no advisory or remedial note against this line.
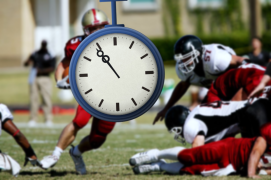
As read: 10h54
